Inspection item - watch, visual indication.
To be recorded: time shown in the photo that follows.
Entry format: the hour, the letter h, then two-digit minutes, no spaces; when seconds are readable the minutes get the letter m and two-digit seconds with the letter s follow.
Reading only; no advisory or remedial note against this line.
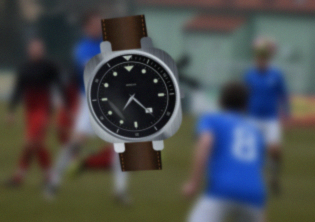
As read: 7h23
